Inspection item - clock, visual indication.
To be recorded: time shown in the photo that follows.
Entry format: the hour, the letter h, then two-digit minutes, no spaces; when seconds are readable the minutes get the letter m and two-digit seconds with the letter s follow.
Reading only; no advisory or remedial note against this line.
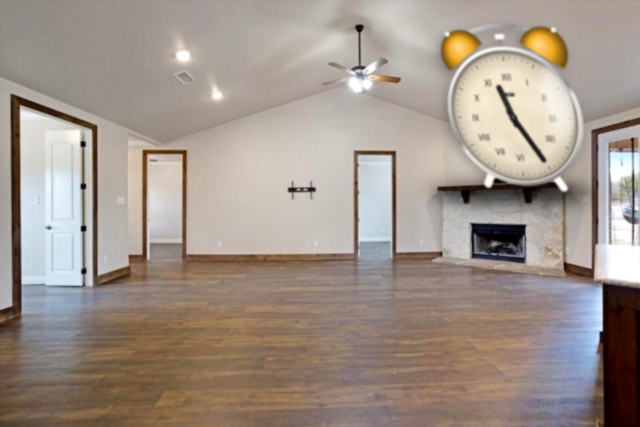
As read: 11h25
